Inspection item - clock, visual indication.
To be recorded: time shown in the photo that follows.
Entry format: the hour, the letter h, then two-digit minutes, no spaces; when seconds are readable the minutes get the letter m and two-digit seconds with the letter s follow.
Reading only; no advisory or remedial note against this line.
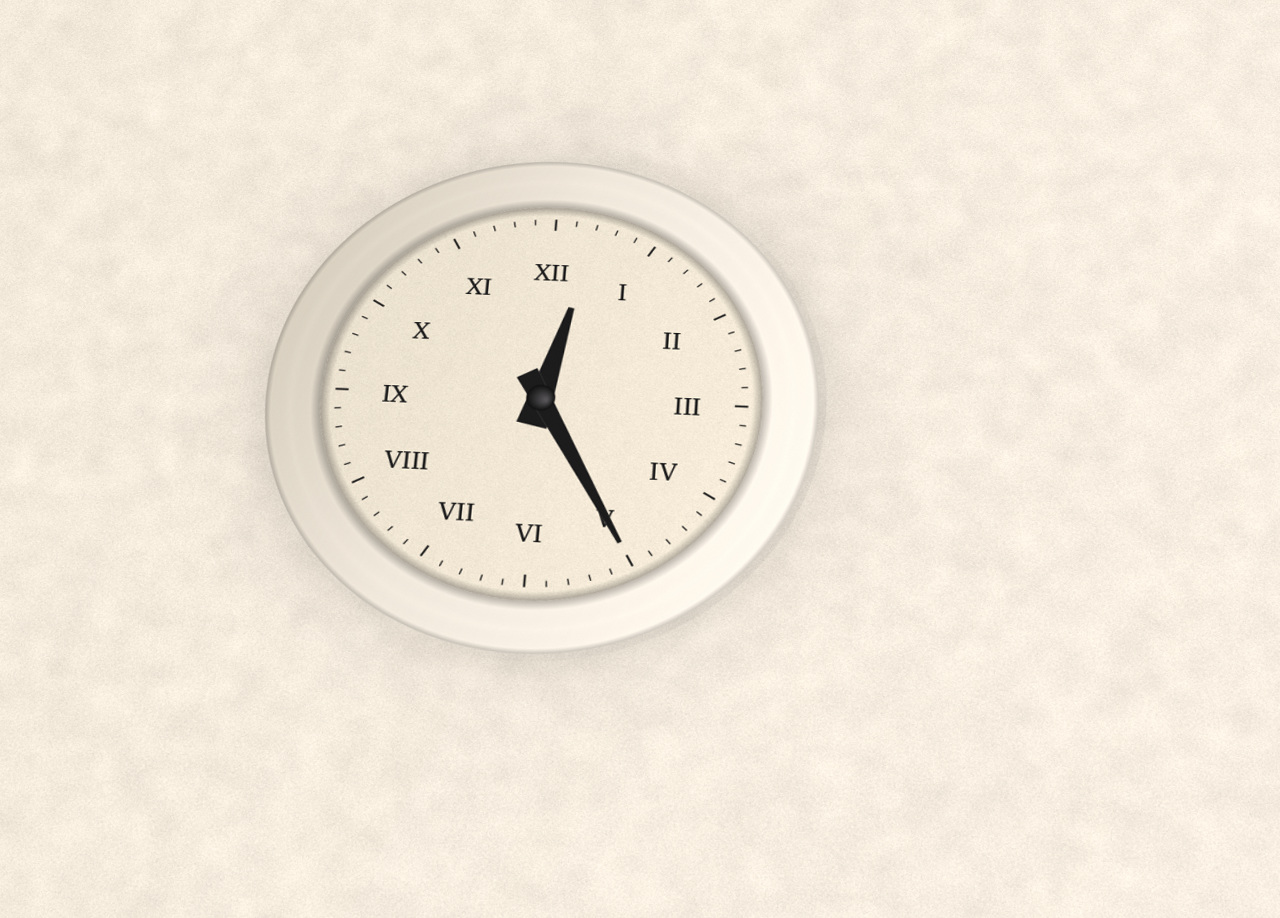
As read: 12h25
